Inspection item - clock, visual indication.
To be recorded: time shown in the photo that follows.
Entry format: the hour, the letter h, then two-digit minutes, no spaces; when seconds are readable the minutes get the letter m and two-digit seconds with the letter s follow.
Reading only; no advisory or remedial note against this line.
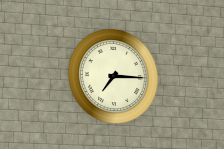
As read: 7h15
